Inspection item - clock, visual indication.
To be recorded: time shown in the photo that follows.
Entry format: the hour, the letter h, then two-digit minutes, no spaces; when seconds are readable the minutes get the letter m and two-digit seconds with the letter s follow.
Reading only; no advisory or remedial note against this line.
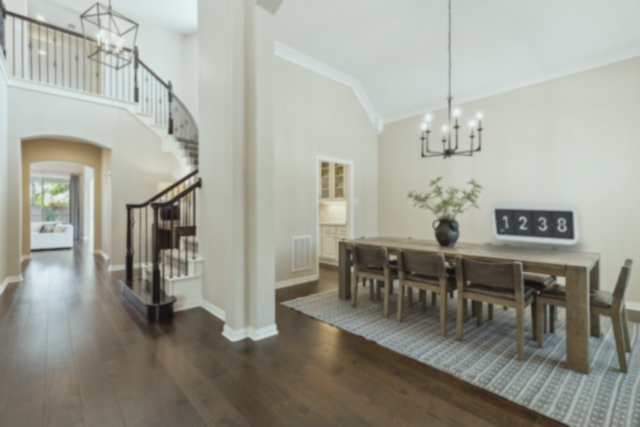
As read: 12h38
